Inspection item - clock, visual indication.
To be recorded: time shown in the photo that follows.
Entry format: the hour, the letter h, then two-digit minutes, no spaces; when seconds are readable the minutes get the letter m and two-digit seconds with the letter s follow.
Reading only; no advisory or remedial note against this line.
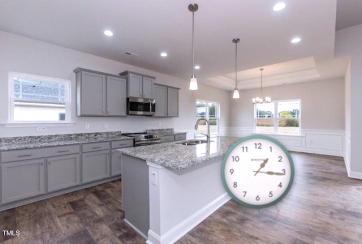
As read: 1h16
